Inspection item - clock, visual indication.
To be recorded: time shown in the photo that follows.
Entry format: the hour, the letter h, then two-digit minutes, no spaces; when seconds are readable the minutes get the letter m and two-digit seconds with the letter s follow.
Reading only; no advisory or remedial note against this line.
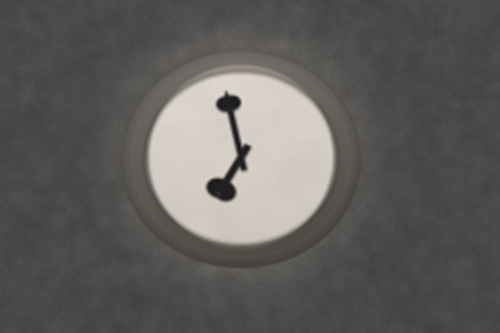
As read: 6h58
